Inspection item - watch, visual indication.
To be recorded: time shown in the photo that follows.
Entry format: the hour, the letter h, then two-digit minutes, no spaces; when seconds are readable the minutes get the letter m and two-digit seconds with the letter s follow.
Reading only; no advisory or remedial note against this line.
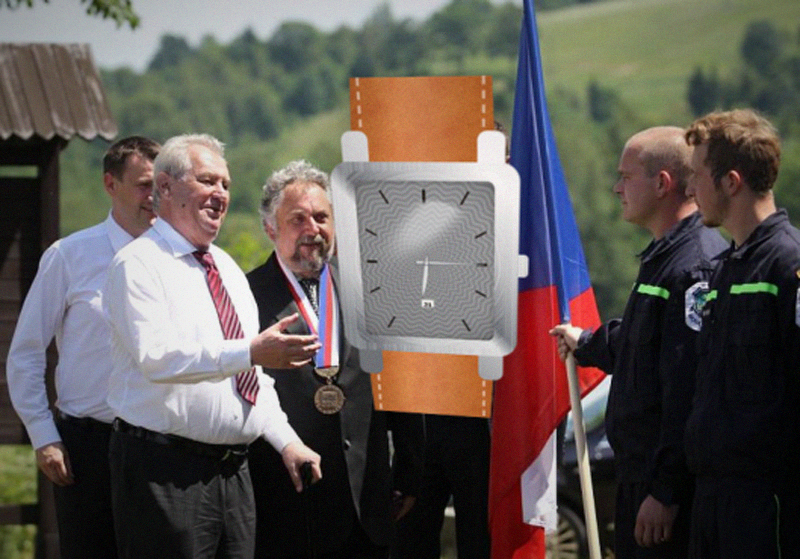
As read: 6h15
